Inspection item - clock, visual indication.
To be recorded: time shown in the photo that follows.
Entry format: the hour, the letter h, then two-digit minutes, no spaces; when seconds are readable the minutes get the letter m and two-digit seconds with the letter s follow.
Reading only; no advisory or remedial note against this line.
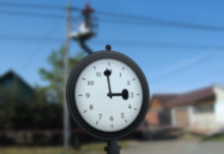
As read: 2h59
